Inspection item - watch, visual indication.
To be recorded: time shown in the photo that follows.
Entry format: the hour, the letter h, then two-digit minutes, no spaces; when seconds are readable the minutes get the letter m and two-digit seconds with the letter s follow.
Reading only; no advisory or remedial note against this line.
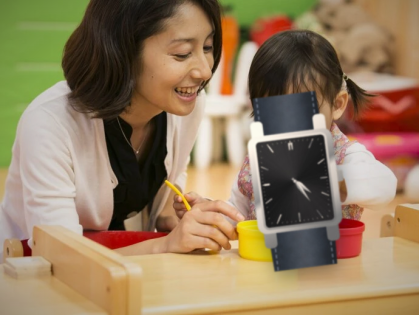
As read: 4h25
